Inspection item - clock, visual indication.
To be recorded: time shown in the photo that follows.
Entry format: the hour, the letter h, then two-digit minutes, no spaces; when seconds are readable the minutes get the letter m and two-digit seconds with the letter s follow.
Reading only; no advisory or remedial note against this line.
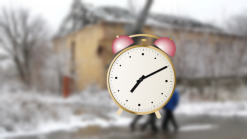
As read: 7h10
